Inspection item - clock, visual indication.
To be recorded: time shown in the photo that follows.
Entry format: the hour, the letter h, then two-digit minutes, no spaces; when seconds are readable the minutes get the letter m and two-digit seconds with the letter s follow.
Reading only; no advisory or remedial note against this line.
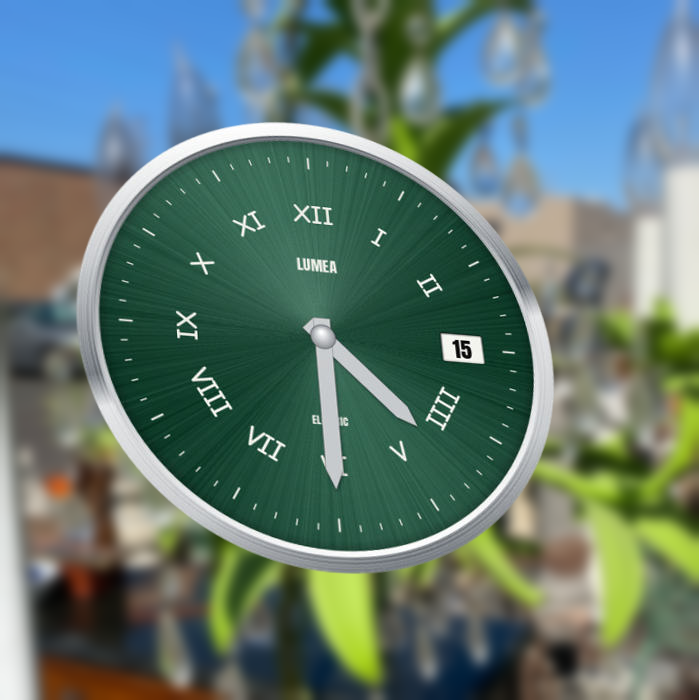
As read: 4h30
